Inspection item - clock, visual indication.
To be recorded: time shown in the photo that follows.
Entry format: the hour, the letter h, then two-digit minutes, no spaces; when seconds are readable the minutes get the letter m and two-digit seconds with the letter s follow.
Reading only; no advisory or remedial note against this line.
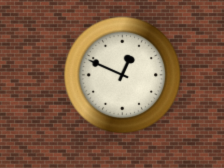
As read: 12h49
